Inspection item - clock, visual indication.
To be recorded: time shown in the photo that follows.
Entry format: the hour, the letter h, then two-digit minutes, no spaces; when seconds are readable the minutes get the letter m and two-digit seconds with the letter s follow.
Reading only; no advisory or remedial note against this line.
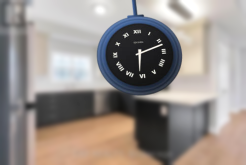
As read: 6h12
